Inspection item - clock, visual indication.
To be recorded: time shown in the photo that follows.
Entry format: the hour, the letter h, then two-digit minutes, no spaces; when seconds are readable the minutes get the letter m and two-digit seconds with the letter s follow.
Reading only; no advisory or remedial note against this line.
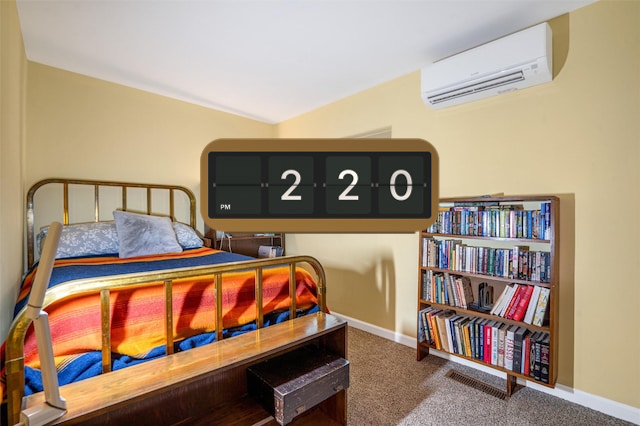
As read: 2h20
